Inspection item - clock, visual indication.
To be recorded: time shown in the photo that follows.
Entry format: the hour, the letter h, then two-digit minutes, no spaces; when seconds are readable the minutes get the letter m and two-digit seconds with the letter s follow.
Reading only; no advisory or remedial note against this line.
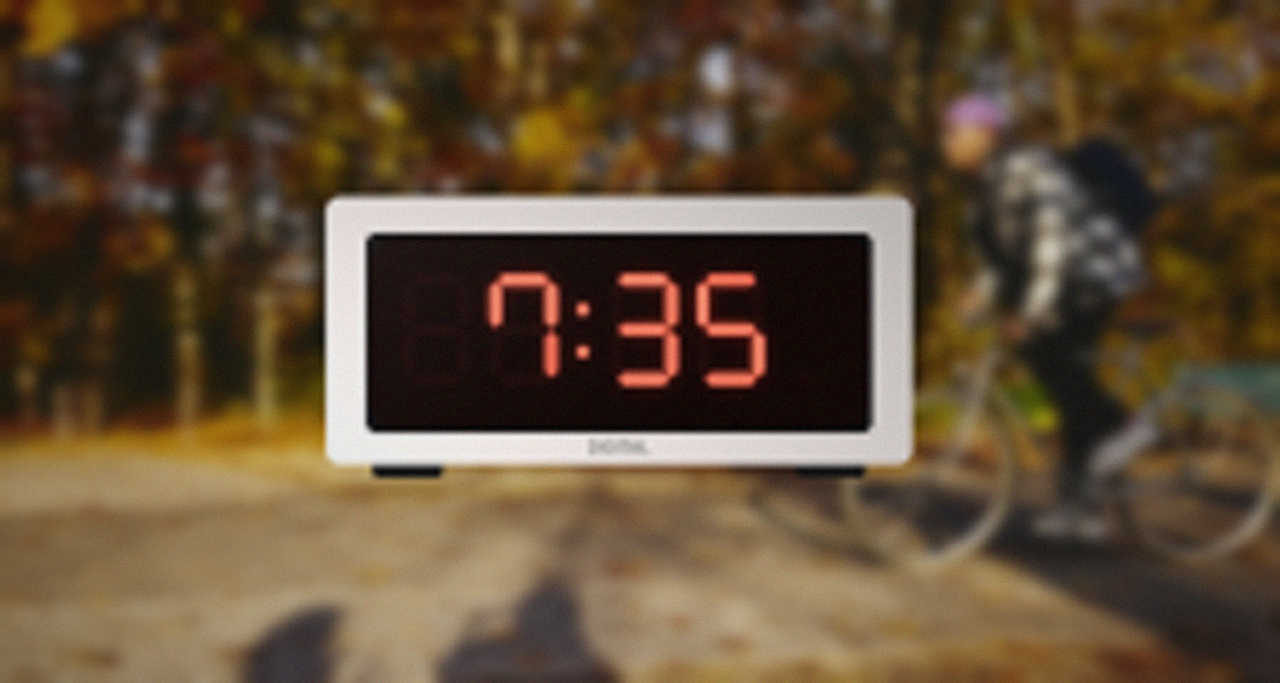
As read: 7h35
